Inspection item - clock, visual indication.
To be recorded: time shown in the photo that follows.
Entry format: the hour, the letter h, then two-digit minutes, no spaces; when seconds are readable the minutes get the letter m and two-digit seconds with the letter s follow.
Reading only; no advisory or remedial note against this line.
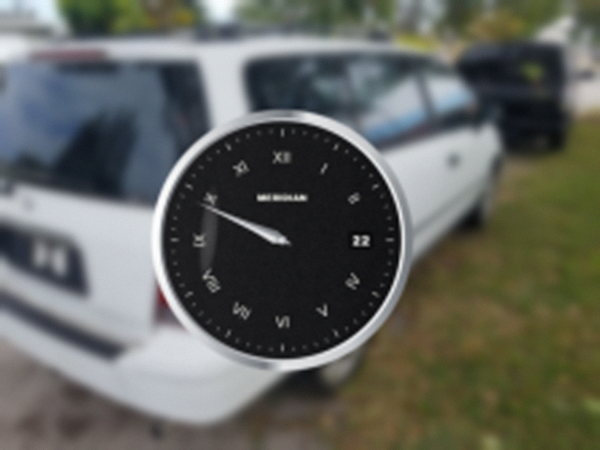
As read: 9h49
